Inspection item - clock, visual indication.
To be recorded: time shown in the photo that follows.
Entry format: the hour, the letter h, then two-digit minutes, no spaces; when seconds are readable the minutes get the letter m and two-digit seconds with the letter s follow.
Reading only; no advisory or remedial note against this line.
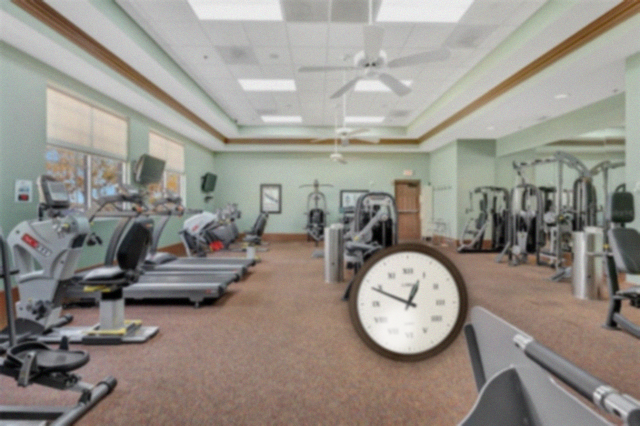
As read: 12h49
